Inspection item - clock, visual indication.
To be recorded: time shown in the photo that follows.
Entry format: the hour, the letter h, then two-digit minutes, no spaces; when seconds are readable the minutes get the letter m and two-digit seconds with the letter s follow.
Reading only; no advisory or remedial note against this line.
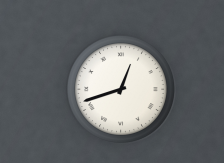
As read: 12h42
